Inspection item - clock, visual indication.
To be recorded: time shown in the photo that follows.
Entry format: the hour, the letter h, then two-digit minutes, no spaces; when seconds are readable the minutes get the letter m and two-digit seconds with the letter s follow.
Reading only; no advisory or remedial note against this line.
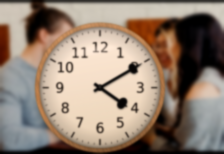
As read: 4h10
